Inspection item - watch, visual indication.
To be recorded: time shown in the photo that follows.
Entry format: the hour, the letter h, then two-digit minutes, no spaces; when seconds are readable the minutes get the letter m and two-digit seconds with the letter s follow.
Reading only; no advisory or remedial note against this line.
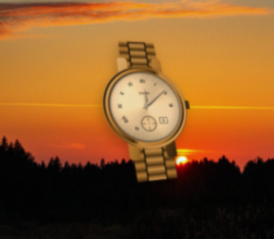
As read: 12h09
